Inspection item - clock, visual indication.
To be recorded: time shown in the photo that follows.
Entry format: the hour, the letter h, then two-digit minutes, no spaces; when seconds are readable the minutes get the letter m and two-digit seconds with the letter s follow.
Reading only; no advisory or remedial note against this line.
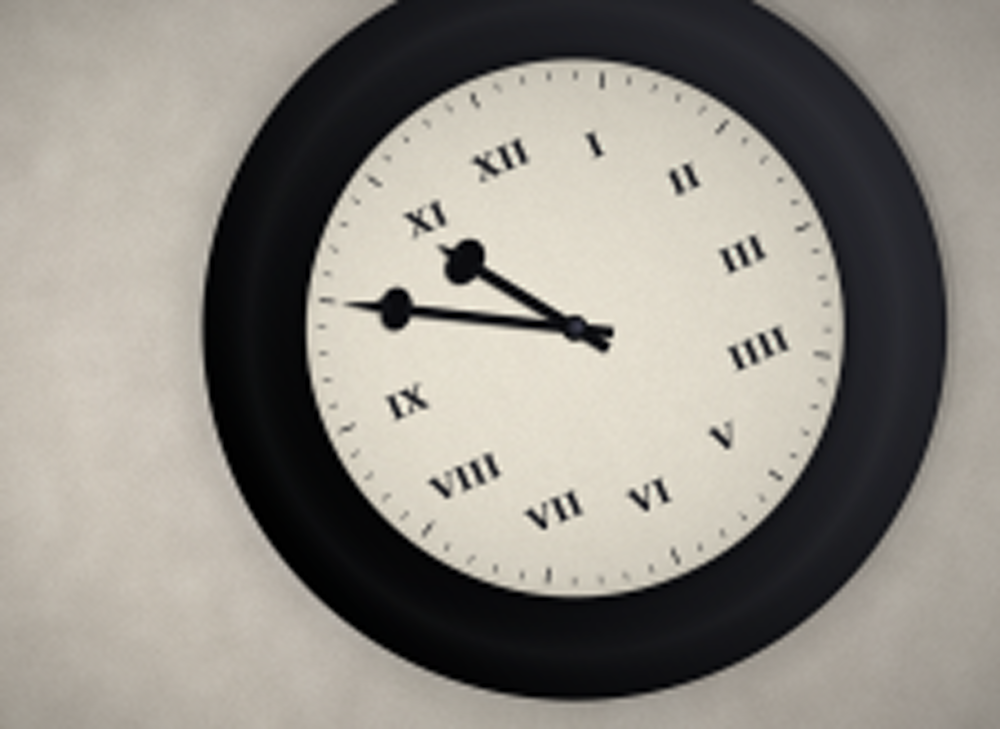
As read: 10h50
